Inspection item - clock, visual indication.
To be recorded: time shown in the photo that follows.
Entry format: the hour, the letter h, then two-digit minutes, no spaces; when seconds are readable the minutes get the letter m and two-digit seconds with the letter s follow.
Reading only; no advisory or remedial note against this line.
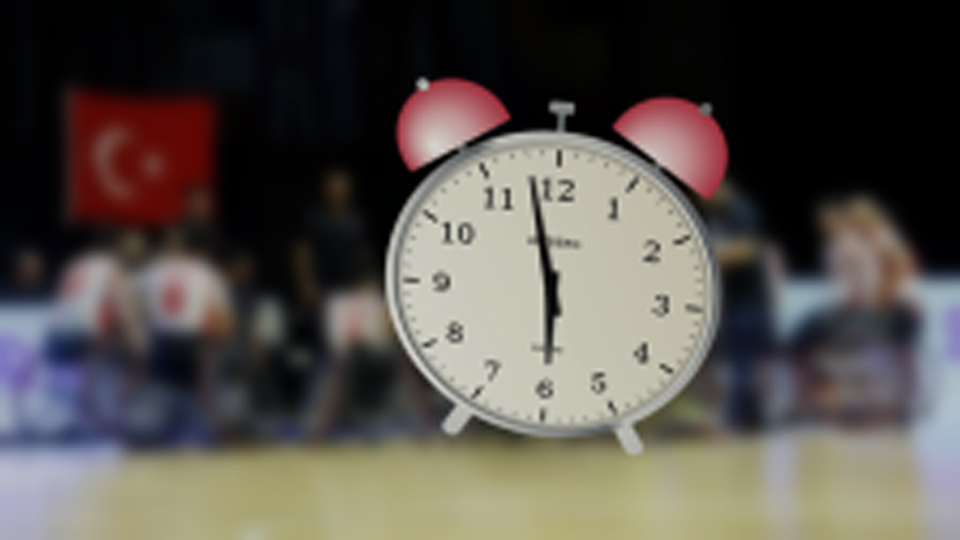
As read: 5h58
